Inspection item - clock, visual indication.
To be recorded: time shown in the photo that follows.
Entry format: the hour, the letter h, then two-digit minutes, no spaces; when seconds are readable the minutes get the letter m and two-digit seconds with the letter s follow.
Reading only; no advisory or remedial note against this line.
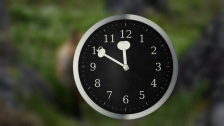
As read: 11h50
